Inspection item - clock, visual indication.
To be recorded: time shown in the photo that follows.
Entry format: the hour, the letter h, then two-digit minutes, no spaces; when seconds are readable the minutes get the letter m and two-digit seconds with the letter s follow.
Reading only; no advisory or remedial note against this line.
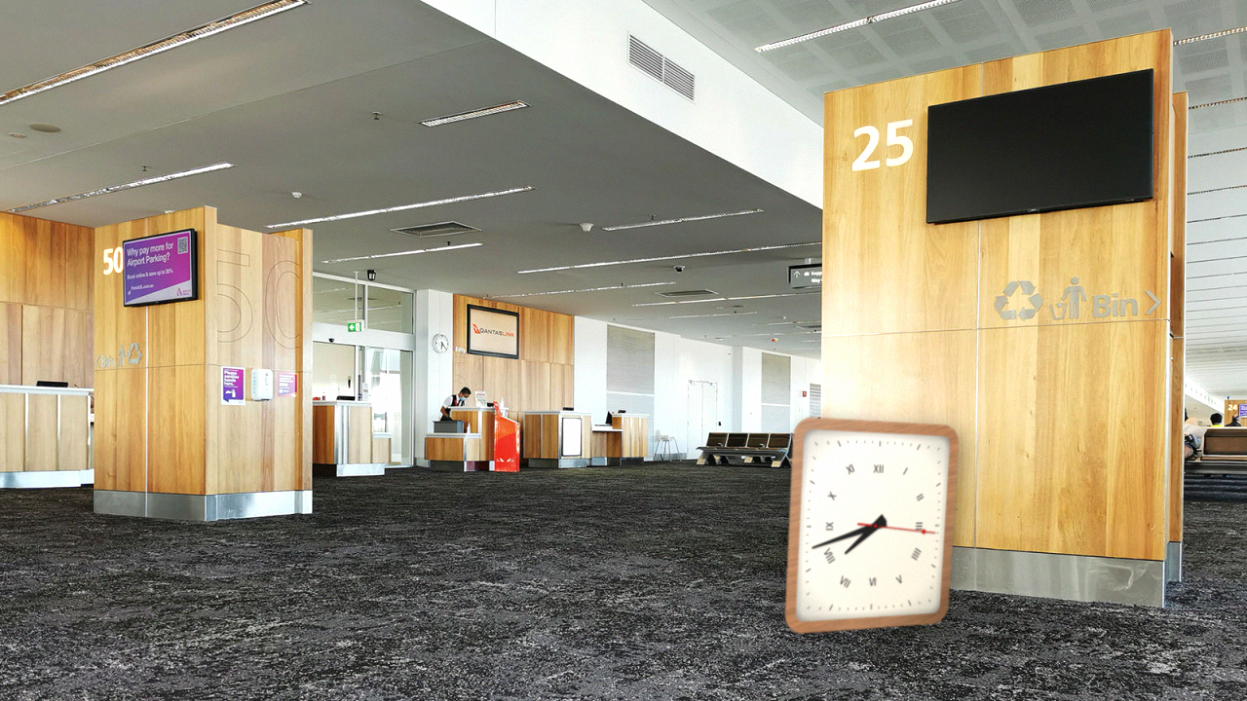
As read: 7h42m16s
